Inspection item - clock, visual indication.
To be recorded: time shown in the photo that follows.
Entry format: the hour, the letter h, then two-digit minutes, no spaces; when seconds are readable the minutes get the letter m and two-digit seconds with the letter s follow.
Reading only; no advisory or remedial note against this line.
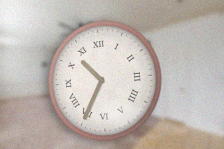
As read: 10h35
